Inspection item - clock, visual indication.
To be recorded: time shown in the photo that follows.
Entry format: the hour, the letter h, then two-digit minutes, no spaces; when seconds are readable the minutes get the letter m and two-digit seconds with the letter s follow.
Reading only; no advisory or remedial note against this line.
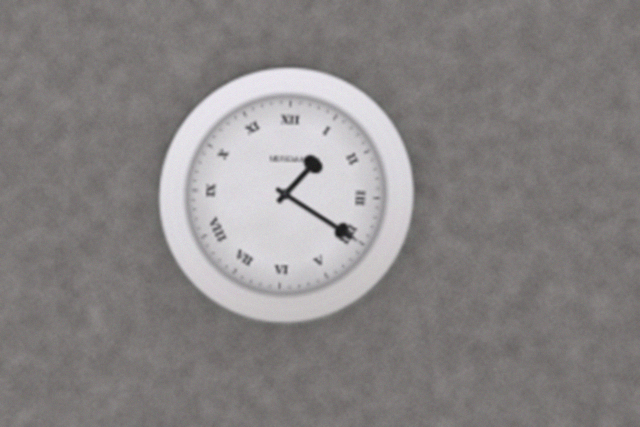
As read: 1h20
